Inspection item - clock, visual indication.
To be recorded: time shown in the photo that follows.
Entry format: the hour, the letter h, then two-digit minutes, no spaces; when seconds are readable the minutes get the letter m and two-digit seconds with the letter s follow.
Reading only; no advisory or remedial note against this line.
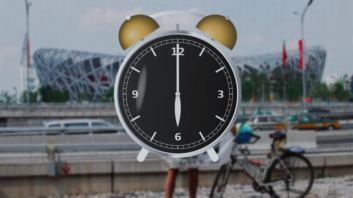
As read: 6h00
